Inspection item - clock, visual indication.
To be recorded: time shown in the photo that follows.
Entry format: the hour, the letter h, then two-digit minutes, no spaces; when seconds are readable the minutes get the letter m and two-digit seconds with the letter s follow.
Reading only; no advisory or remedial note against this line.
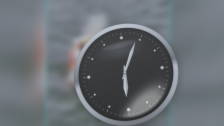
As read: 6h04
